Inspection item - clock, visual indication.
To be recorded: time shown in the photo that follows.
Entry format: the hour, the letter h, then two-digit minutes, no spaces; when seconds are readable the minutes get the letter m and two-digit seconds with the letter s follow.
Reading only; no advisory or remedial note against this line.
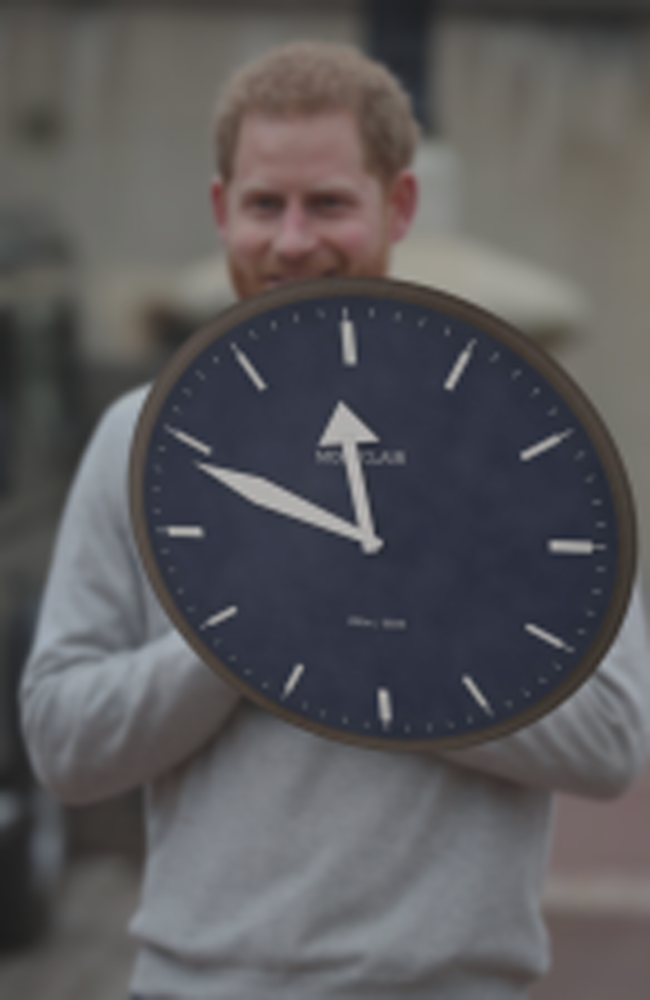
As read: 11h49
